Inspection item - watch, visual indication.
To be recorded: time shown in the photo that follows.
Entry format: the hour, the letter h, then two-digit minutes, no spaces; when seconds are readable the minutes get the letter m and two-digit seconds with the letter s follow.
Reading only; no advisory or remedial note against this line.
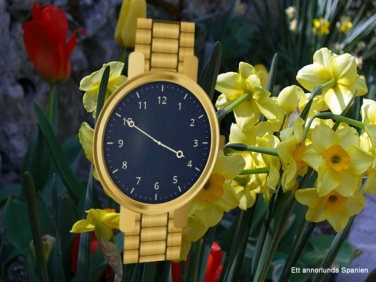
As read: 3h50
